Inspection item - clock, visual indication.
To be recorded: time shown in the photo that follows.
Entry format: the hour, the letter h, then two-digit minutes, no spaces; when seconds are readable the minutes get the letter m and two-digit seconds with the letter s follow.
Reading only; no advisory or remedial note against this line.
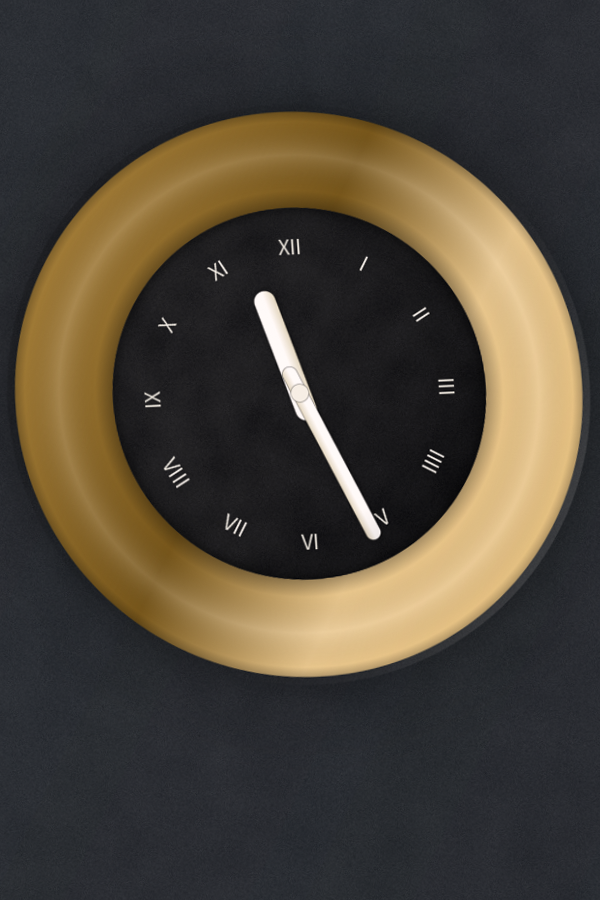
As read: 11h26
